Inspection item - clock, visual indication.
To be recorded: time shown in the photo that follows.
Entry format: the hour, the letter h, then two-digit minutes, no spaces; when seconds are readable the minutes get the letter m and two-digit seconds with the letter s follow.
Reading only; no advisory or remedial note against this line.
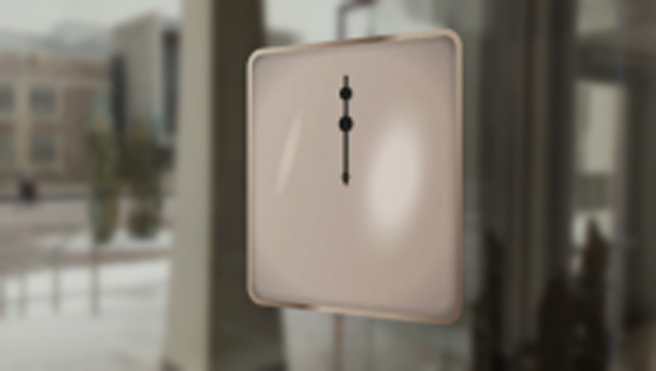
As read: 12h00
